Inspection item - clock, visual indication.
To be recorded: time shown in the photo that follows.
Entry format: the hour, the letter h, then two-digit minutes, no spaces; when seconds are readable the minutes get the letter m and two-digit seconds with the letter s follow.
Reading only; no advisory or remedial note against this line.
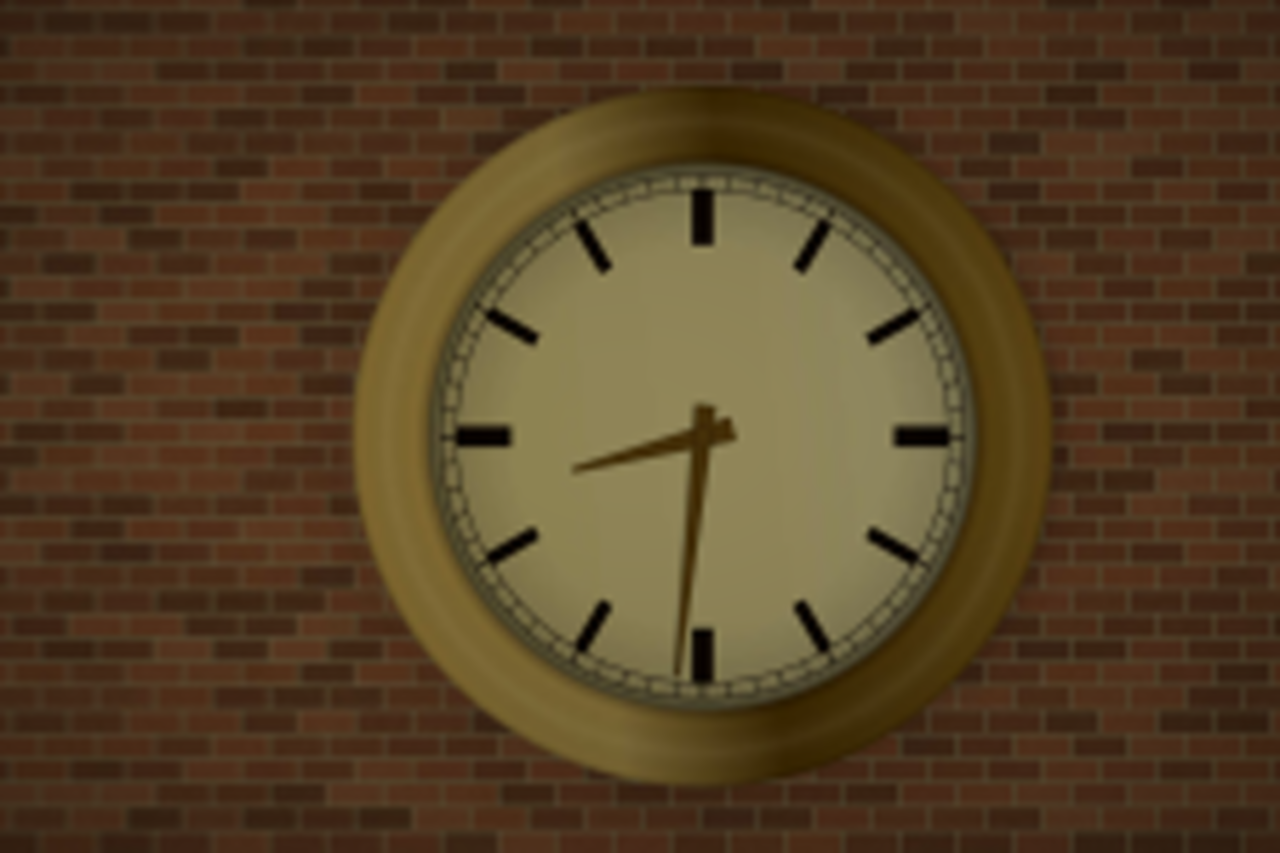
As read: 8h31
